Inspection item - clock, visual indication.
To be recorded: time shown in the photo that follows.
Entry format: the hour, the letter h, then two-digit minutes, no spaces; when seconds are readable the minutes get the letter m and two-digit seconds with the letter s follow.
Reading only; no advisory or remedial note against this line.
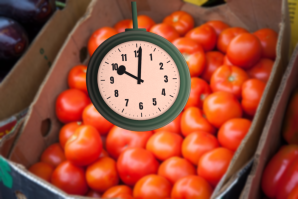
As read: 10h01
